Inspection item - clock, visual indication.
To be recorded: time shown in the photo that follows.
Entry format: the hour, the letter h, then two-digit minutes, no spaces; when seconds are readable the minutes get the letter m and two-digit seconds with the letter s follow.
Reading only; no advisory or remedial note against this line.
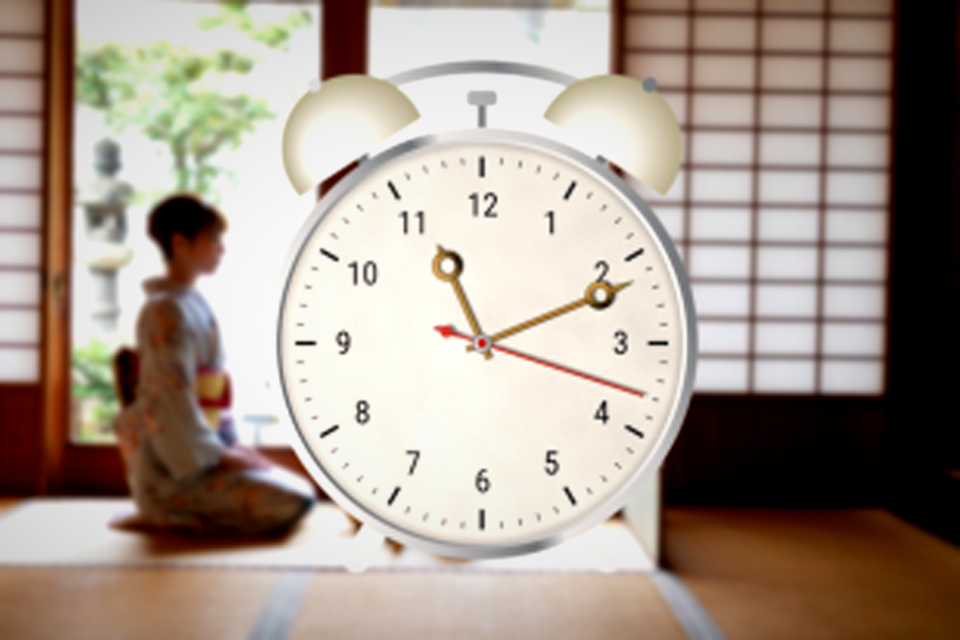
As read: 11h11m18s
